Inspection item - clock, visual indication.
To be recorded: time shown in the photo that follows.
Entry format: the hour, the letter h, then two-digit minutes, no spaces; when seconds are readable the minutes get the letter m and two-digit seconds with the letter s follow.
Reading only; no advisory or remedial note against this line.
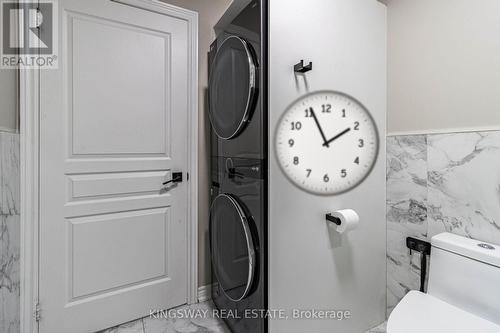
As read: 1h56
